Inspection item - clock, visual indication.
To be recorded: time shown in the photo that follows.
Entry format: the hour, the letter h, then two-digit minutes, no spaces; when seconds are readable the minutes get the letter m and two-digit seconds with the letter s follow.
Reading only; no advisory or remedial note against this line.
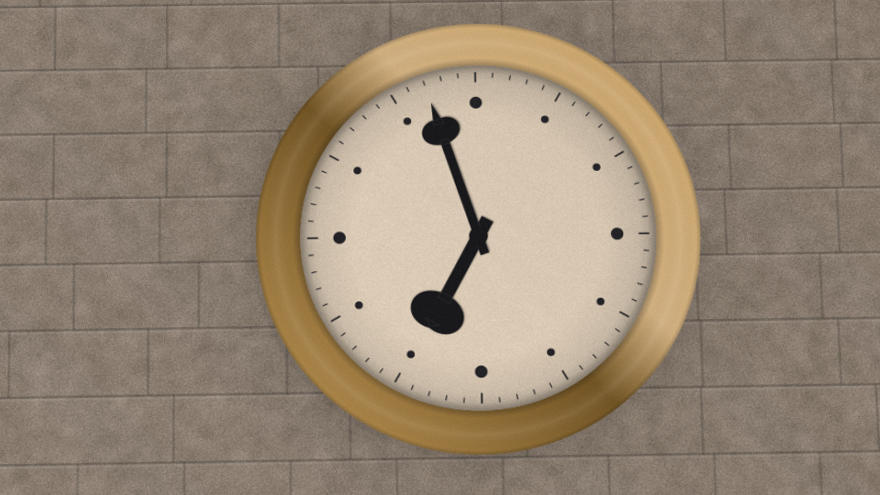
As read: 6h57
